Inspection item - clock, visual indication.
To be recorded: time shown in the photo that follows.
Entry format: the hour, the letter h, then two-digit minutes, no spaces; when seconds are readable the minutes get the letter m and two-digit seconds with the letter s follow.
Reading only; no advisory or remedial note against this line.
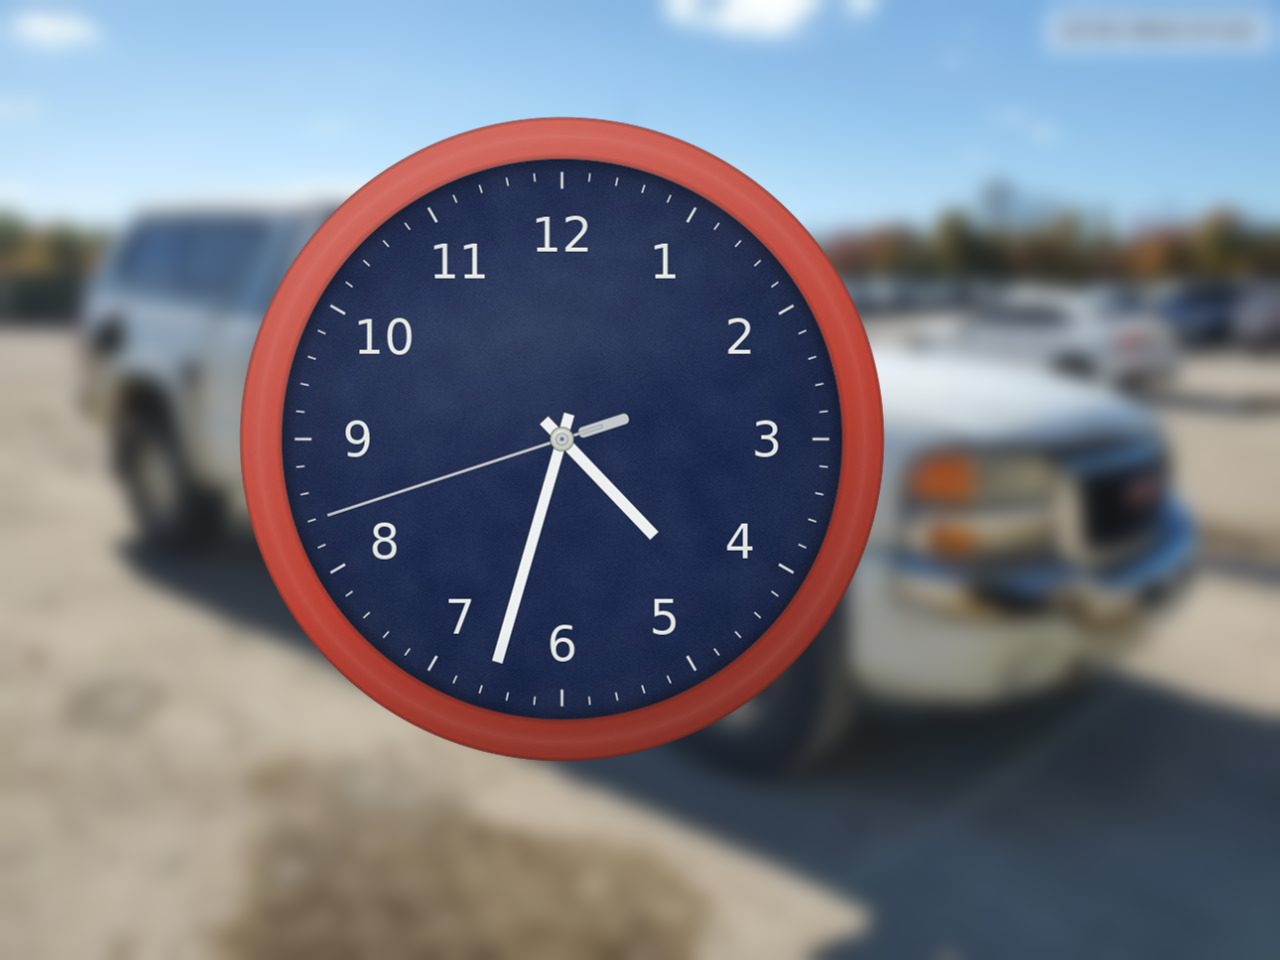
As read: 4h32m42s
